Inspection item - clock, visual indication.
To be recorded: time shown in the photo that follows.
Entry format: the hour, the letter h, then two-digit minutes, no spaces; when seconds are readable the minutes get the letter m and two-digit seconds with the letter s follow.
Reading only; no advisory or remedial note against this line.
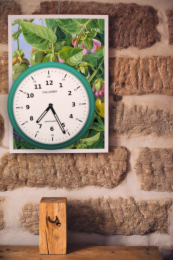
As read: 7h26
